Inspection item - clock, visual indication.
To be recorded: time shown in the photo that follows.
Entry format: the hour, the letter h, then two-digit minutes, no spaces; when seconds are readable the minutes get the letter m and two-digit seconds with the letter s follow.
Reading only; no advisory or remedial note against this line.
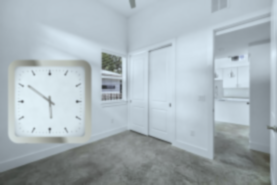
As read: 5h51
